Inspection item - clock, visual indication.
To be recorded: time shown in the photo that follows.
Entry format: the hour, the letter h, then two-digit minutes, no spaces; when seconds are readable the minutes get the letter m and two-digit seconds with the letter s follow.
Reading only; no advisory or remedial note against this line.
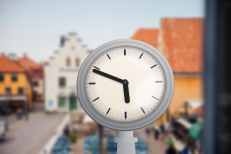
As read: 5h49
